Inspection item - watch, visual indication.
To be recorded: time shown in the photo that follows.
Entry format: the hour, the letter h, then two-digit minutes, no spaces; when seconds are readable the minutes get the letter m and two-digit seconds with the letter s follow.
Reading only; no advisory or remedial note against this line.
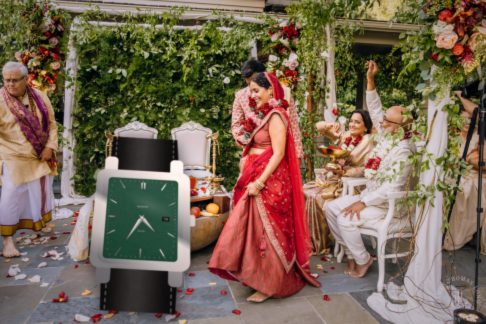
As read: 4h35
